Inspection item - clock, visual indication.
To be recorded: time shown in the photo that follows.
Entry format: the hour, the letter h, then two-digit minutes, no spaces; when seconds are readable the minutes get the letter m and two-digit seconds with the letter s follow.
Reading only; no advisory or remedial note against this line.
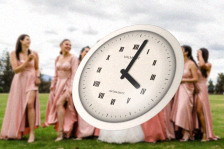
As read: 4h02
